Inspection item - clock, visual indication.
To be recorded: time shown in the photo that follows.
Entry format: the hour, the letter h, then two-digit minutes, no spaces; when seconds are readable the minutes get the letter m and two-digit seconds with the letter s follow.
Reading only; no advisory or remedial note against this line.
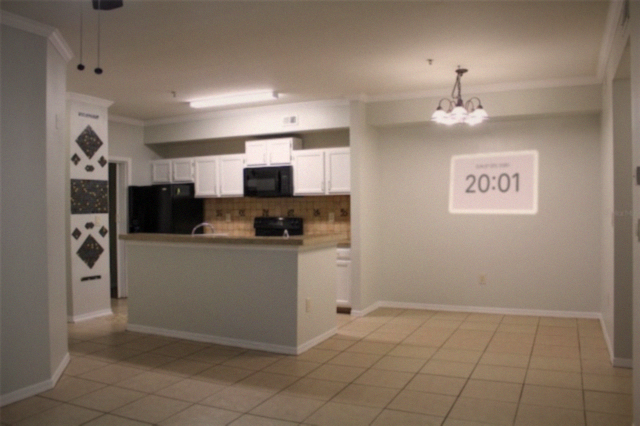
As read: 20h01
